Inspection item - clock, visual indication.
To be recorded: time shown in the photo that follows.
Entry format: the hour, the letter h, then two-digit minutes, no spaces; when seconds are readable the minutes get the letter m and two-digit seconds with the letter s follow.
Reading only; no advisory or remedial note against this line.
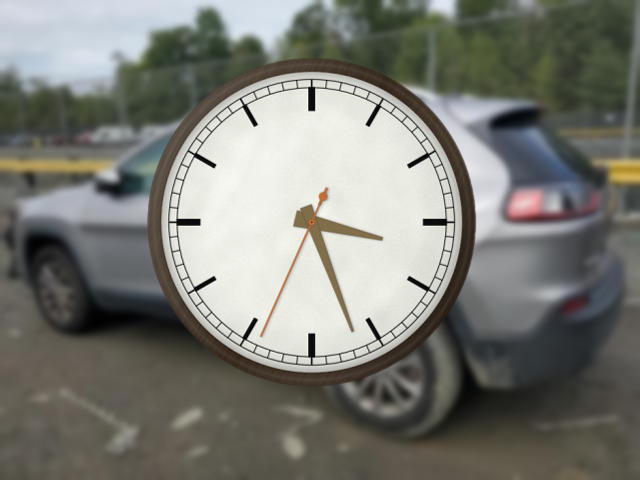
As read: 3h26m34s
